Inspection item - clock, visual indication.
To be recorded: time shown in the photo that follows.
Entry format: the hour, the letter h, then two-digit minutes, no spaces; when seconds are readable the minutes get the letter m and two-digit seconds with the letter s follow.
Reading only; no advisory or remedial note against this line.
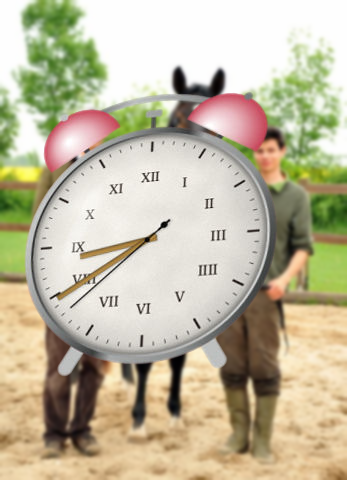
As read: 8h39m38s
